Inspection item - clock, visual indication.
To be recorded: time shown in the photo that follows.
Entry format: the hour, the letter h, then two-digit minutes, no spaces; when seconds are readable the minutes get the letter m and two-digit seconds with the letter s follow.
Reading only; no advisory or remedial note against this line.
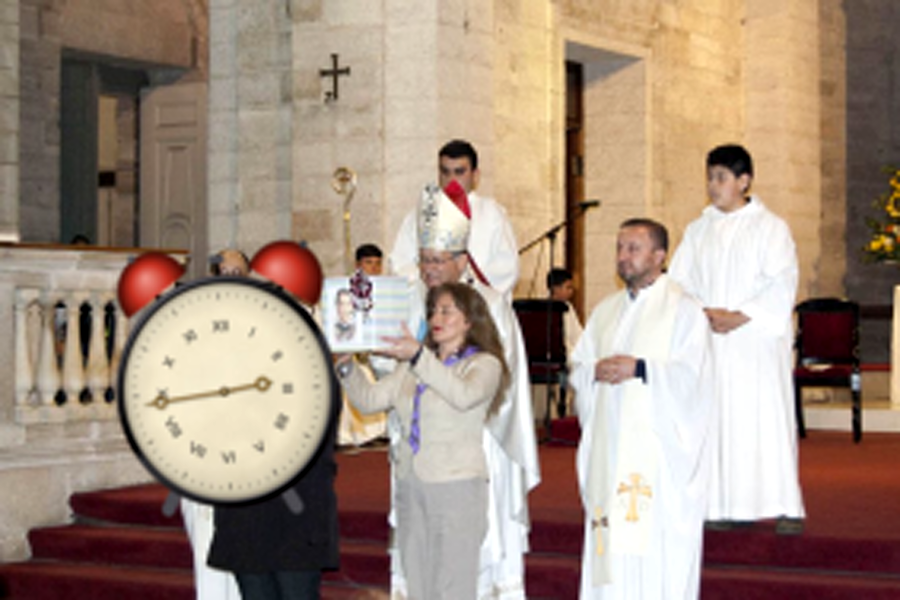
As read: 2h44
